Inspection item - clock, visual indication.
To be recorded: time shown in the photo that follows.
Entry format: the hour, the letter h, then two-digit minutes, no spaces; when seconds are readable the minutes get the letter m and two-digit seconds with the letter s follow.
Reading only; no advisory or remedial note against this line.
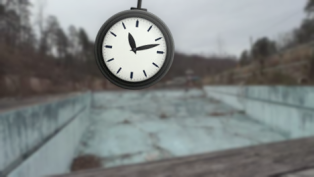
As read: 11h12
